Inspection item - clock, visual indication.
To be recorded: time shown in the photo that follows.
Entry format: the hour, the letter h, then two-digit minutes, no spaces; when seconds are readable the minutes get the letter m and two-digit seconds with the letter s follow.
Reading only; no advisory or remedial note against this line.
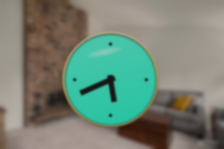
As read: 5h41
